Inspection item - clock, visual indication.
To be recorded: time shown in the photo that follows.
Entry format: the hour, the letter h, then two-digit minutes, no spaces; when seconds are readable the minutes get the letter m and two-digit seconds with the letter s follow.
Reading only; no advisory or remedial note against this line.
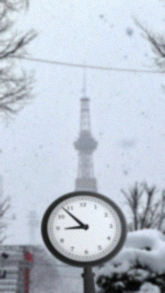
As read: 8h53
